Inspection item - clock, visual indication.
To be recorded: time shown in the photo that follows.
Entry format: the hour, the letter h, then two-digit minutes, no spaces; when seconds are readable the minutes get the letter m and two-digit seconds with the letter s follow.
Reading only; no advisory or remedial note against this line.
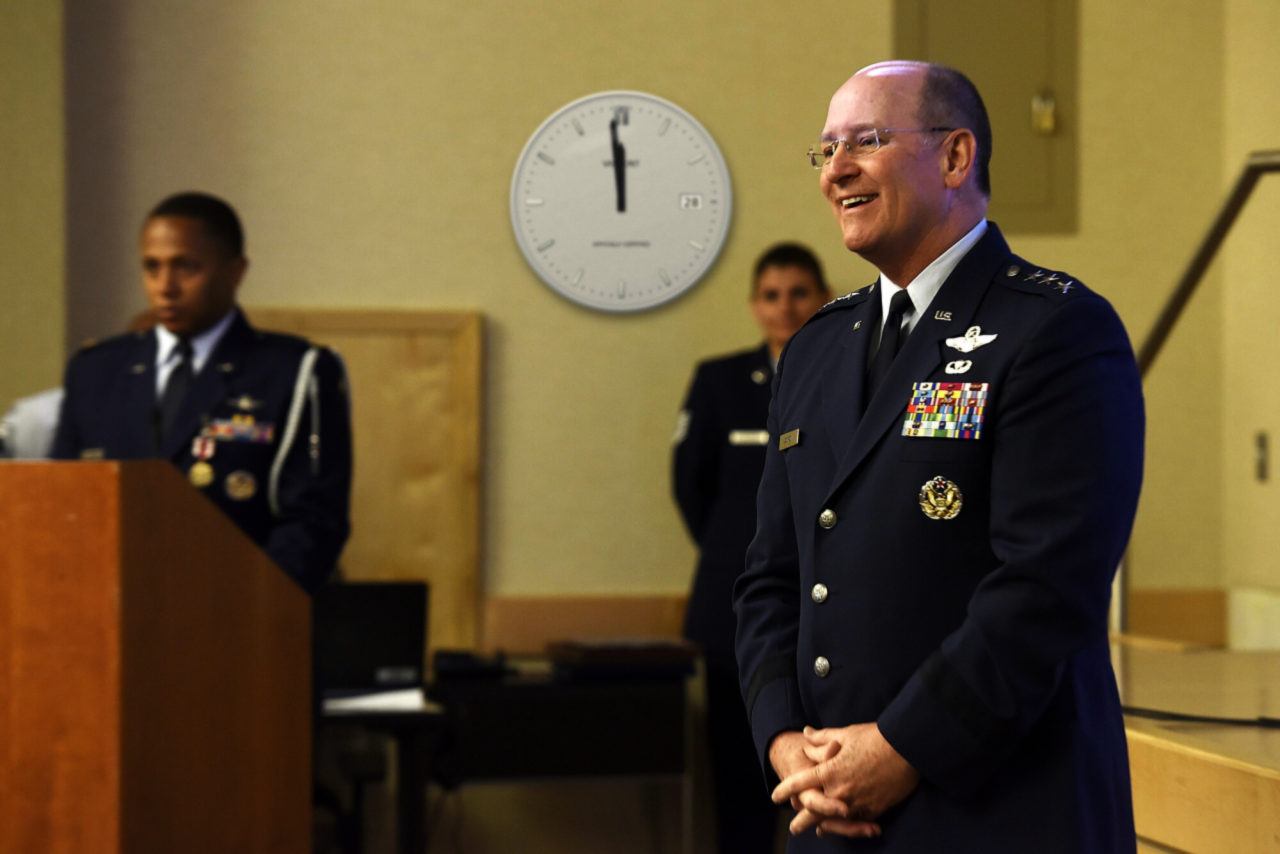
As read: 11h59
